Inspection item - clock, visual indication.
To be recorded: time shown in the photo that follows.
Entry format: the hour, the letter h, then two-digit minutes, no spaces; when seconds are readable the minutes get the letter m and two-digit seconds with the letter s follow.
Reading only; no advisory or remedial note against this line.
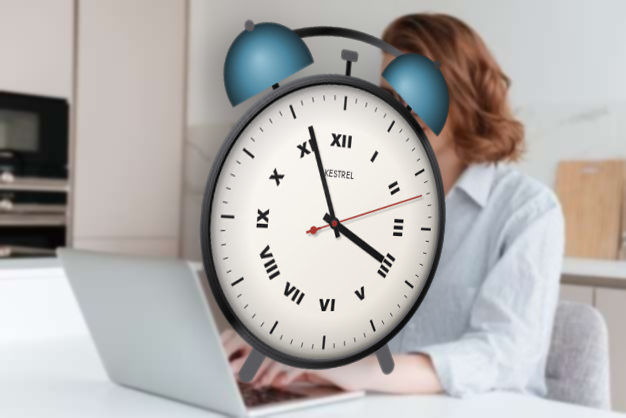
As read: 3h56m12s
